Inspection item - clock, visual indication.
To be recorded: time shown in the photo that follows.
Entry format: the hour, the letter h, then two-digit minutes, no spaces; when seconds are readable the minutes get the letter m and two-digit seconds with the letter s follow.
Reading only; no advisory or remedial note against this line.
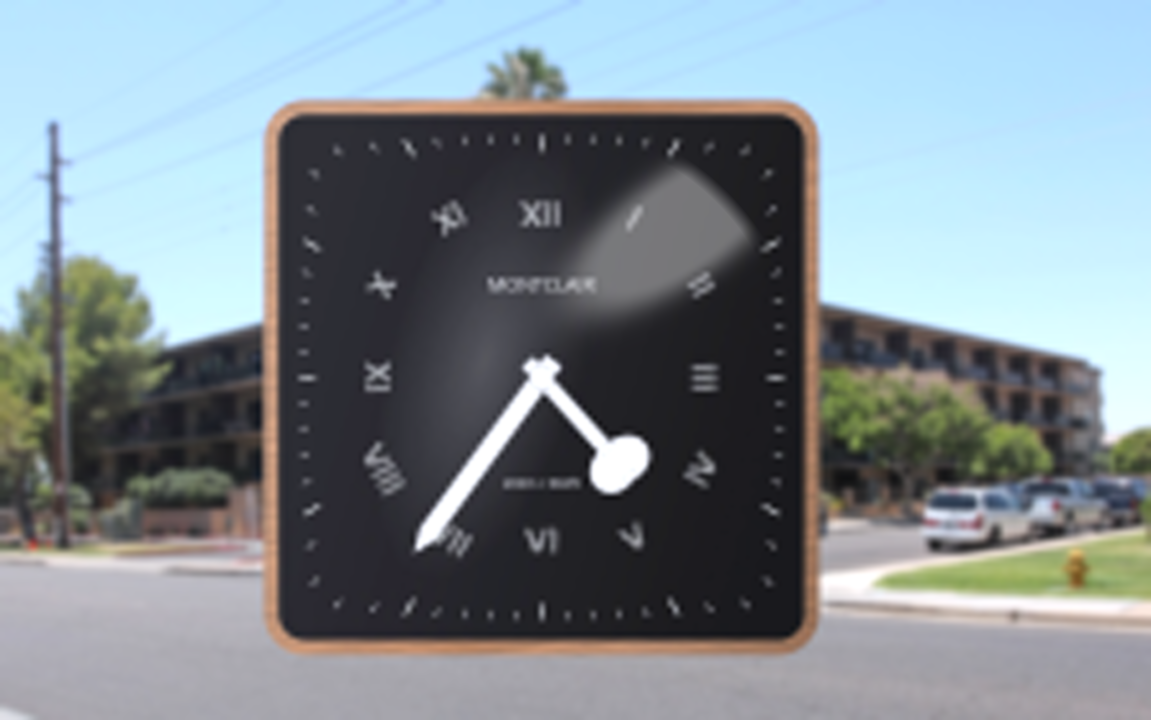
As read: 4h36
